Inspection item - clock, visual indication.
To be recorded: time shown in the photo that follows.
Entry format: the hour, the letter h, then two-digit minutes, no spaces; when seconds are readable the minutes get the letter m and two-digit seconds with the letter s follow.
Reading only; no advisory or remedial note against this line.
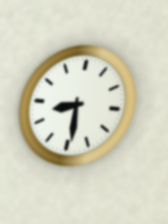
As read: 8h29
